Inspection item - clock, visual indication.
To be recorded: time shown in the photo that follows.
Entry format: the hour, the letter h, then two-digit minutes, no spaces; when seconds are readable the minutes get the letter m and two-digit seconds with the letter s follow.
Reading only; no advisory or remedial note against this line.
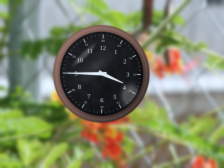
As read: 3h45
